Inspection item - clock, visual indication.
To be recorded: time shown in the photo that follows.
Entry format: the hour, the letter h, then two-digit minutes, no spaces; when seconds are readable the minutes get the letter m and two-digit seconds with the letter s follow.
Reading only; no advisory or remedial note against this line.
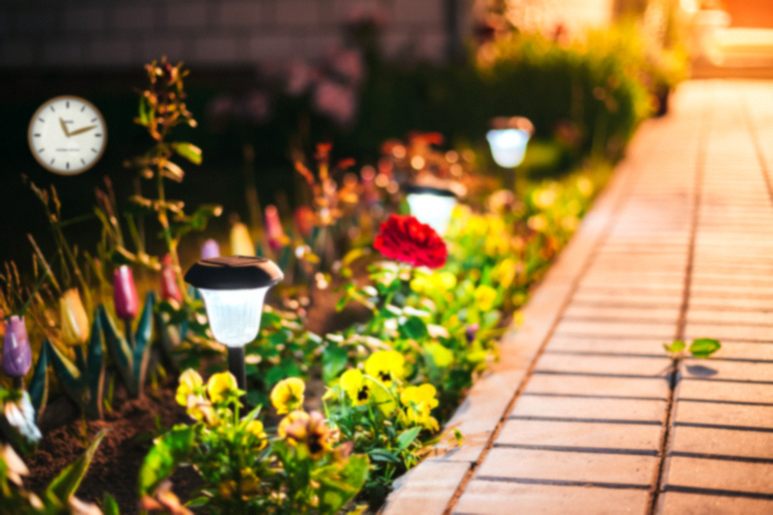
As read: 11h12
